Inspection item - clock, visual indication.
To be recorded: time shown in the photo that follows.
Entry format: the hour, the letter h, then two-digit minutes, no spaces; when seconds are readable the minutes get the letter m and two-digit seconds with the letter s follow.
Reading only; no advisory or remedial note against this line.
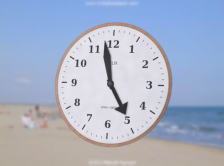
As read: 4h58
